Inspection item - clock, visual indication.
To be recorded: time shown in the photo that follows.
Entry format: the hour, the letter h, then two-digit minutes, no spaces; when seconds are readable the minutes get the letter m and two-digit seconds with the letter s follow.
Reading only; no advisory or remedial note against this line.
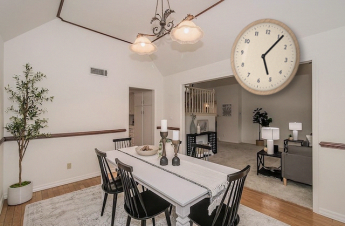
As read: 5h06
